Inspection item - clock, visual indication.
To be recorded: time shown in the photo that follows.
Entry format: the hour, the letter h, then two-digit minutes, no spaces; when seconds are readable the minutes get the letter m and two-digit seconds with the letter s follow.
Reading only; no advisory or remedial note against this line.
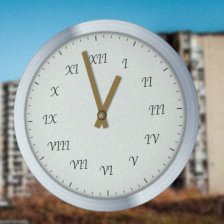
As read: 12h58
